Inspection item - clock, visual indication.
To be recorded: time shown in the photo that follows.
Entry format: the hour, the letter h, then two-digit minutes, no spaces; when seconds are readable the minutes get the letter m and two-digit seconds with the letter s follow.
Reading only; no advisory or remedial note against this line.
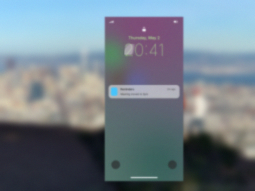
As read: 20h41
